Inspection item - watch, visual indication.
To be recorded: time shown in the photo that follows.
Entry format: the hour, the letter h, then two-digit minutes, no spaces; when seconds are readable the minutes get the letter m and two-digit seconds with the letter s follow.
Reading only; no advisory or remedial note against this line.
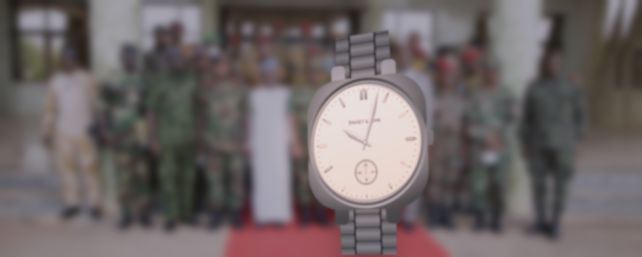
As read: 10h03
